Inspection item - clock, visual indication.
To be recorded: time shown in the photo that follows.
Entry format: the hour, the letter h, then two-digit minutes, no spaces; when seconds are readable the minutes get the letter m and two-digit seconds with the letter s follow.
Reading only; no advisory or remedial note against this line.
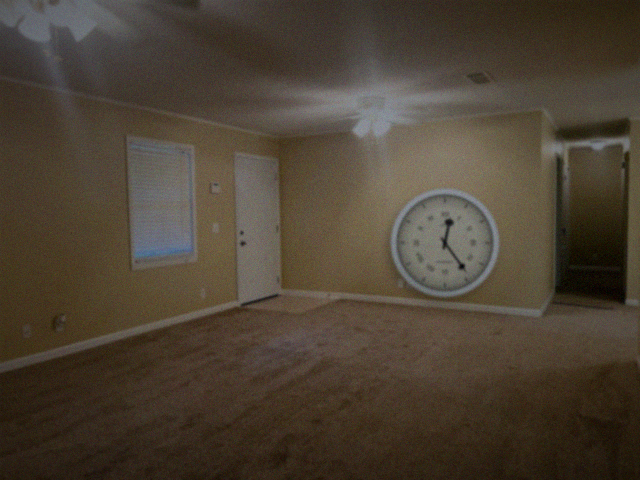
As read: 12h24
